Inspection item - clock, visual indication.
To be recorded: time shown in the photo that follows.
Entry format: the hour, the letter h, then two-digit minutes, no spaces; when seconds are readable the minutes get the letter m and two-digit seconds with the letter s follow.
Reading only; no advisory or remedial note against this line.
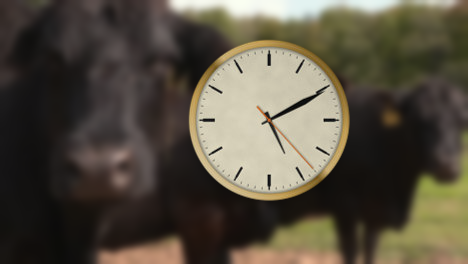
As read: 5h10m23s
